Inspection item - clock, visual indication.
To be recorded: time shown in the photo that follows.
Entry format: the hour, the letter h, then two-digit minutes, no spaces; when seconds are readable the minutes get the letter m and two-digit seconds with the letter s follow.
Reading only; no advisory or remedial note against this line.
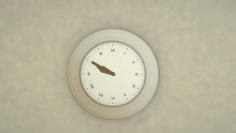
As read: 9h50
